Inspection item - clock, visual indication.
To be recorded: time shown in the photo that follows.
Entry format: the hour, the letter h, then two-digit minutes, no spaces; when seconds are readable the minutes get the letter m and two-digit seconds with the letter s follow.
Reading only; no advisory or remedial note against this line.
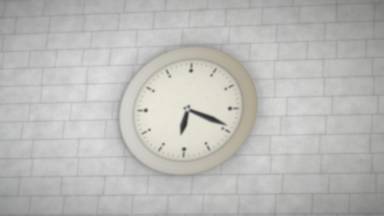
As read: 6h19
